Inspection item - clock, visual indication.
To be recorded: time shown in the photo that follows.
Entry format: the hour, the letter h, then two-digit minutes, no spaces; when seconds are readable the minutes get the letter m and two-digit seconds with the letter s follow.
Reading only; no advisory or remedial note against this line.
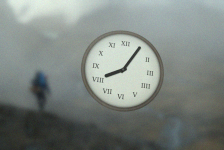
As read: 8h05
